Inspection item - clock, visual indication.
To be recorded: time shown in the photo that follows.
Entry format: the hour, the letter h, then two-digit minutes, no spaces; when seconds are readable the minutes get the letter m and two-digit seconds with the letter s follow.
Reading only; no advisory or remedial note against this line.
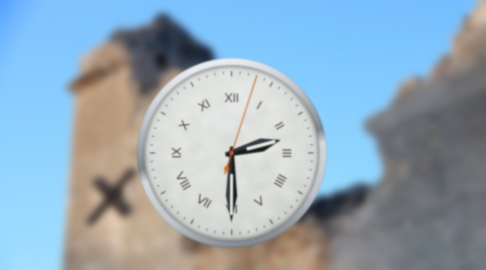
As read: 2h30m03s
